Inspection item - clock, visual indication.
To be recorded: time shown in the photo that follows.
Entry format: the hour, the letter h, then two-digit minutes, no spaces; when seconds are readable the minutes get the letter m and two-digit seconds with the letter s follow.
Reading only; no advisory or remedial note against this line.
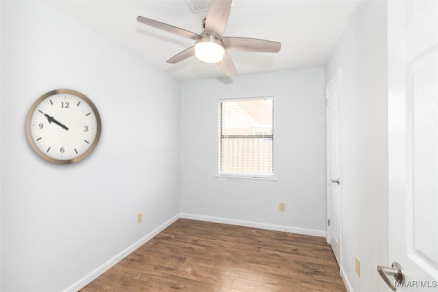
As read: 9h50
